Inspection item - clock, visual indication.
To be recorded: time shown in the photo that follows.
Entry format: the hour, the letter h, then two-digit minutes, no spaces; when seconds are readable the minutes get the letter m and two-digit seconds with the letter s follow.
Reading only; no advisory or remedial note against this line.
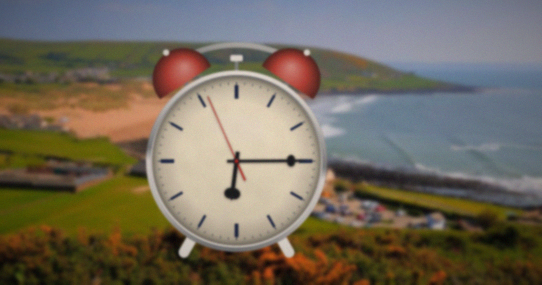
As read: 6h14m56s
